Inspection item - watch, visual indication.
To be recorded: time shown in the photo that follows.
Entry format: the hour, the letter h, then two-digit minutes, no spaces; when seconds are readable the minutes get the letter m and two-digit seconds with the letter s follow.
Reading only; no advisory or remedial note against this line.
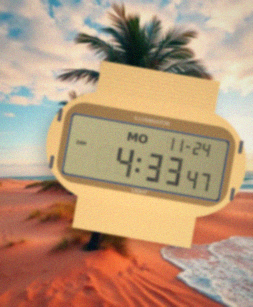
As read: 4h33m47s
